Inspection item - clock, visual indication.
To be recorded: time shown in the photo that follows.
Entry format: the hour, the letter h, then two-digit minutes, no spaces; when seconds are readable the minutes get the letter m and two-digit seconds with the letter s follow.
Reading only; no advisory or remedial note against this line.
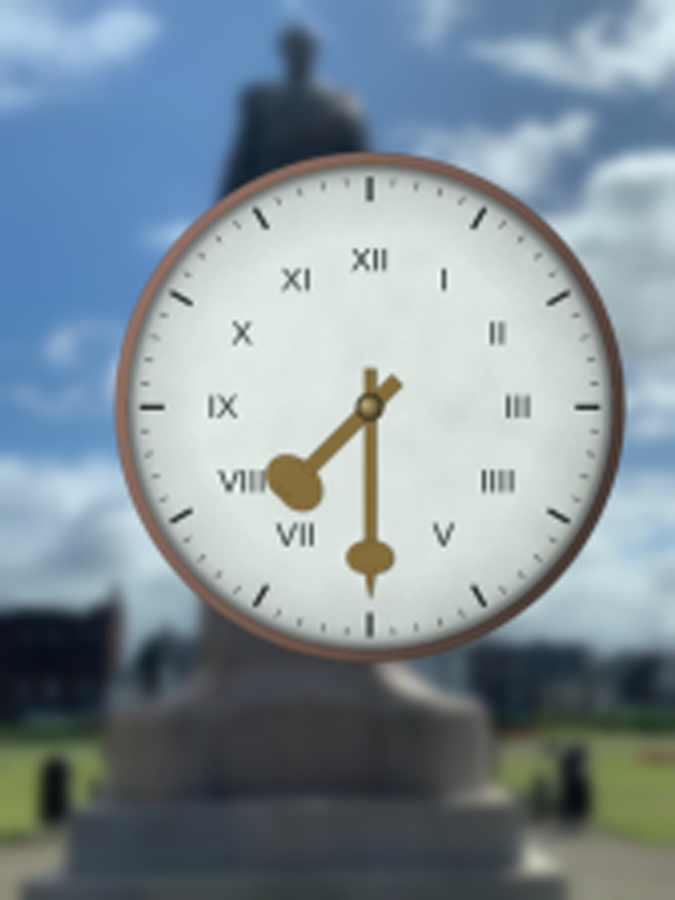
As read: 7h30
